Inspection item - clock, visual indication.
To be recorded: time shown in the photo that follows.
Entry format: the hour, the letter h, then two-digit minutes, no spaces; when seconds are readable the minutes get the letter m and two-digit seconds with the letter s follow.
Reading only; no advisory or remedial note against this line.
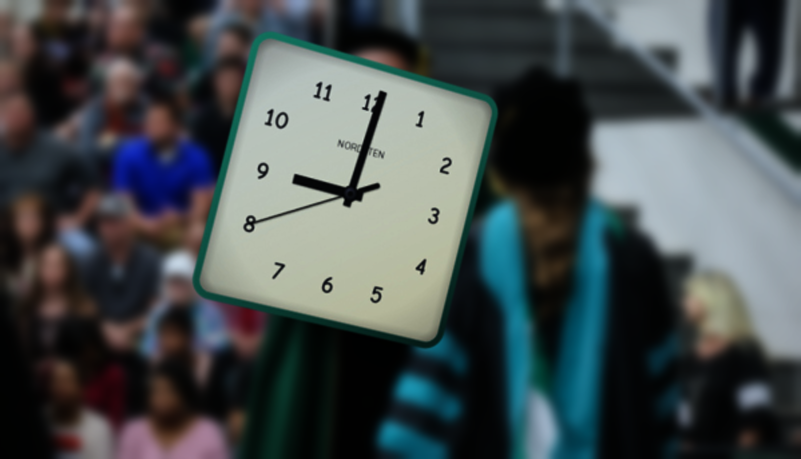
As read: 9h00m40s
